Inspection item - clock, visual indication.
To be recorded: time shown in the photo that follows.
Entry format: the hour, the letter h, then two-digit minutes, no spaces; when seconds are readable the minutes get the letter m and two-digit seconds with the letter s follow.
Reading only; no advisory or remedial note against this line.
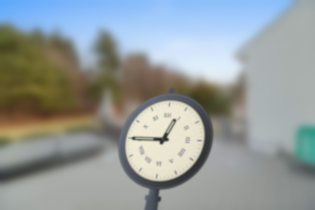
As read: 12h45
